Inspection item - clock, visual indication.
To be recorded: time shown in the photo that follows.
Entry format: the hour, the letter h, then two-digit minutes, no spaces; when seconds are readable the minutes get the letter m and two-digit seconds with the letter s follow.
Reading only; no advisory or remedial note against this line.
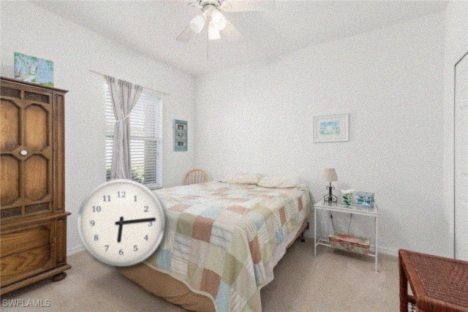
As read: 6h14
